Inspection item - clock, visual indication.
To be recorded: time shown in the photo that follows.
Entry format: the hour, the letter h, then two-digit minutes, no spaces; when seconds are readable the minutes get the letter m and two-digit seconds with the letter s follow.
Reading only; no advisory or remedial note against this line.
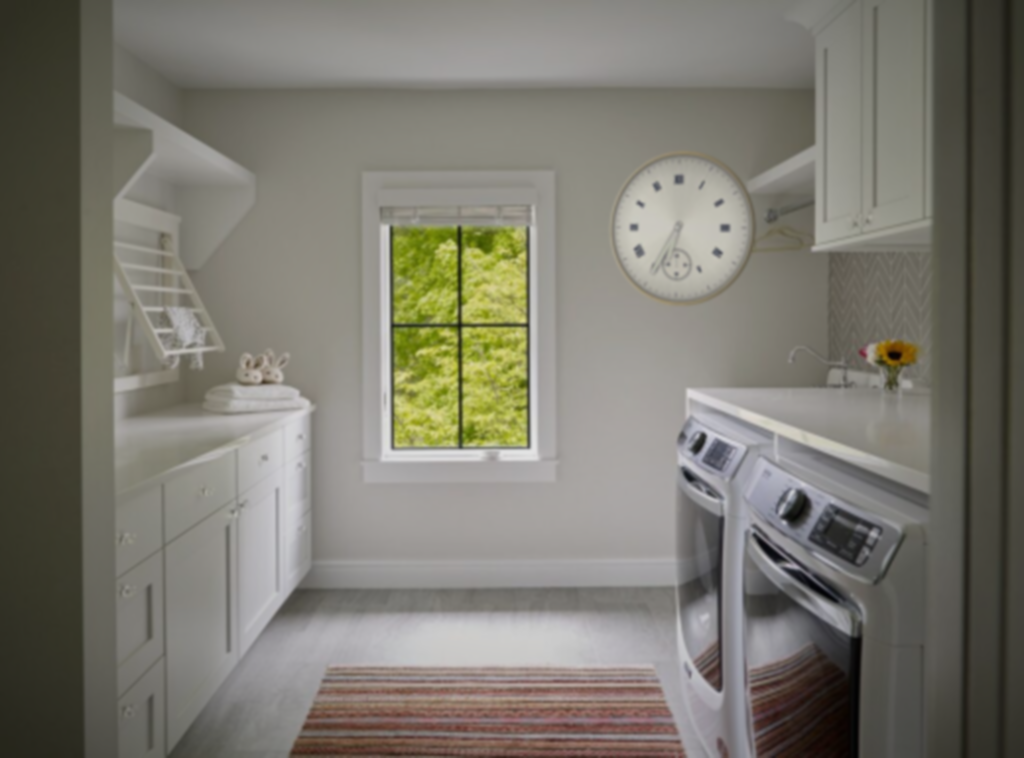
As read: 6h35
